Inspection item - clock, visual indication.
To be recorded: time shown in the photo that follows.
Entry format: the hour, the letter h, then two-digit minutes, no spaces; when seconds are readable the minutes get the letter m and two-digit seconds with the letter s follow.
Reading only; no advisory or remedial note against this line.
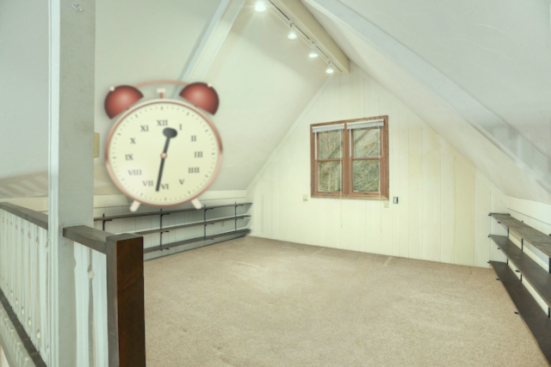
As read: 12h32
